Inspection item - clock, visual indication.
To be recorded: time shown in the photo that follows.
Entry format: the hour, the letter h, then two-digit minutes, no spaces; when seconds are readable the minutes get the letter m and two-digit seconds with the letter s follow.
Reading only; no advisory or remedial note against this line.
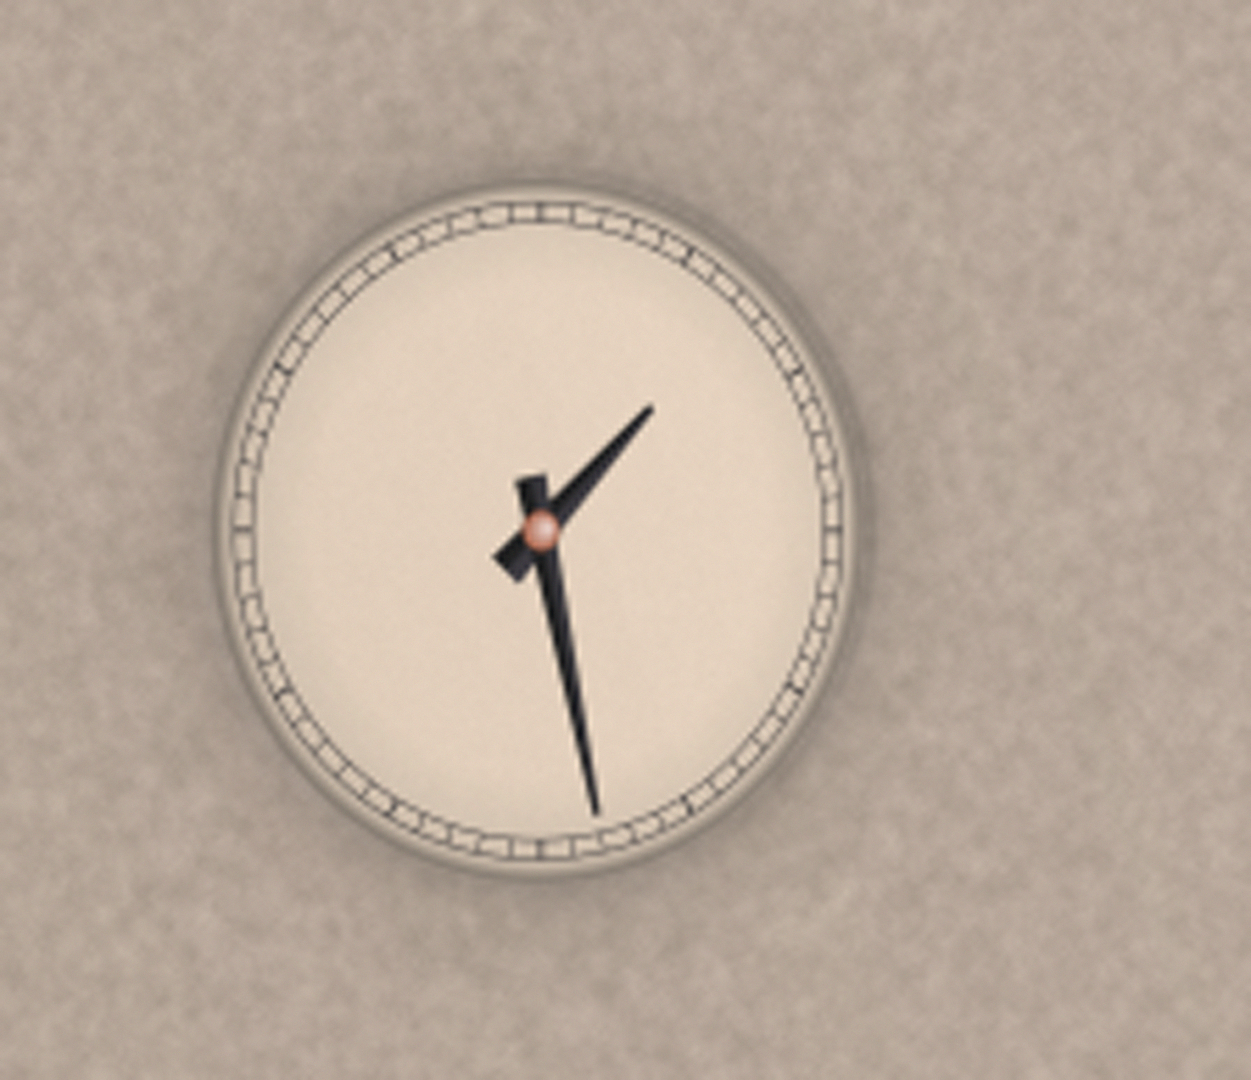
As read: 1h28
